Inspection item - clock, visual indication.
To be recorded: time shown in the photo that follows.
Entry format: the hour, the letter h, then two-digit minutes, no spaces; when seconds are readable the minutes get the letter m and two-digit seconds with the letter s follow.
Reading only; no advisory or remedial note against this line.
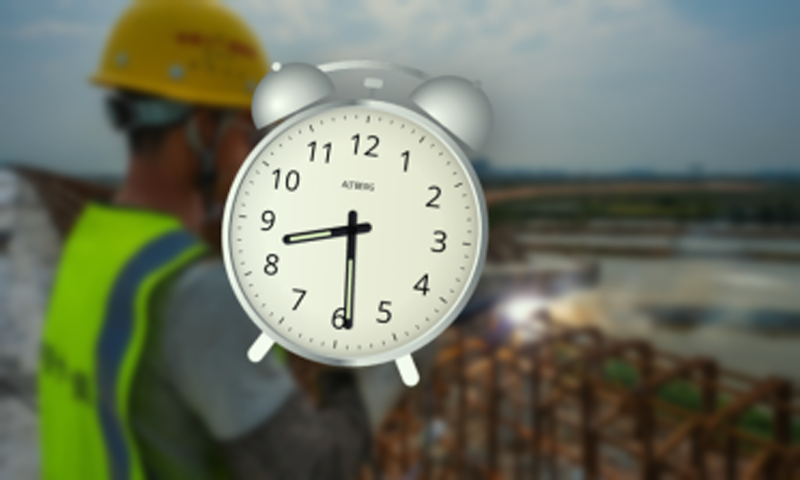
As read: 8h29
